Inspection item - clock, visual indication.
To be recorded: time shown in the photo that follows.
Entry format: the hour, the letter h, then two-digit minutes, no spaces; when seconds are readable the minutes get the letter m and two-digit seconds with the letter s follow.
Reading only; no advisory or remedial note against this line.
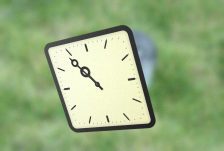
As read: 10h54
